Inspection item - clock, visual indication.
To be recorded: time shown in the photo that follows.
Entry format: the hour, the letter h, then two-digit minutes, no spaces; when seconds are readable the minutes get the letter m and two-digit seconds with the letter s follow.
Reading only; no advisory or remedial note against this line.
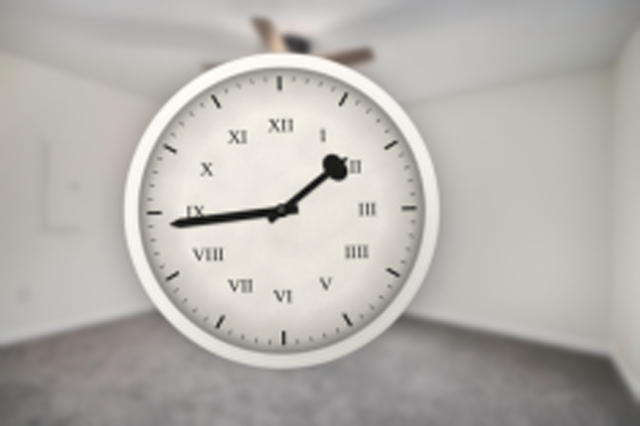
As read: 1h44
